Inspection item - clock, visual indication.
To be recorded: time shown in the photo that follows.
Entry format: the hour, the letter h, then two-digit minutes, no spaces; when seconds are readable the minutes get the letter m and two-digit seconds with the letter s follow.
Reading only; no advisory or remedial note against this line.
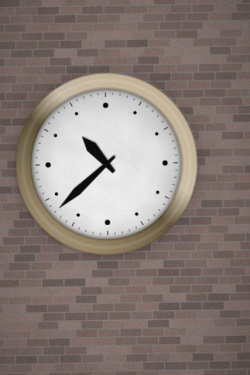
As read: 10h38
